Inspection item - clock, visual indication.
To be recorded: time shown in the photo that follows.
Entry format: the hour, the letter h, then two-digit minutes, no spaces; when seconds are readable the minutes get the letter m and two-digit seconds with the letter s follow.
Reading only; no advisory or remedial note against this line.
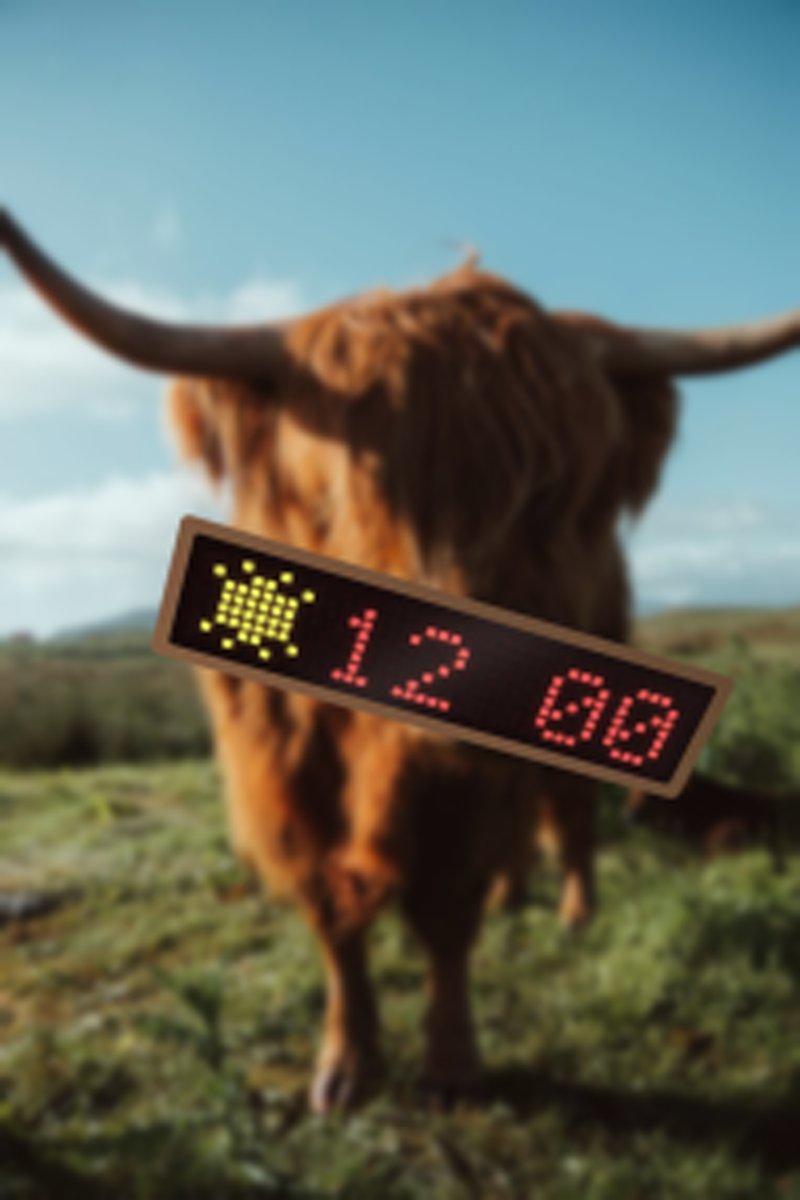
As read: 12h00
